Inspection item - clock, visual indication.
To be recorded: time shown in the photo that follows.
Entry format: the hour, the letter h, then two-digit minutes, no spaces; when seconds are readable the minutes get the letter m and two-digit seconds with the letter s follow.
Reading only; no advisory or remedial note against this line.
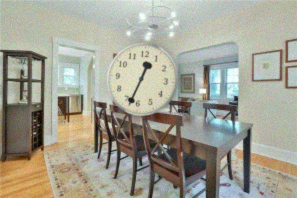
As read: 12h33
